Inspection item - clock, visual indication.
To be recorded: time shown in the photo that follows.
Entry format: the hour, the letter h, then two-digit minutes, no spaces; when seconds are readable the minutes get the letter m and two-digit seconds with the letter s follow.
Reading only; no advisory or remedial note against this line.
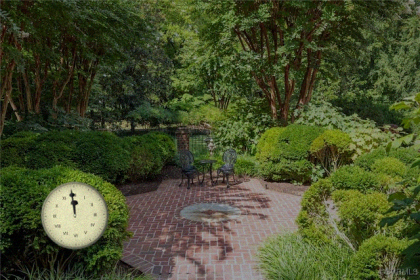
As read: 11h59
